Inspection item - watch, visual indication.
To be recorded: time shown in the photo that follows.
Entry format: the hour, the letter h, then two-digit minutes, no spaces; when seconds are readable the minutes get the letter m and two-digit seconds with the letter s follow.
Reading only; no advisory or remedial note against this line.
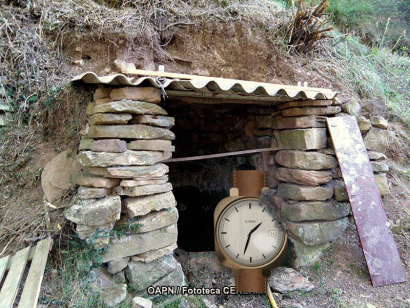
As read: 1h33
